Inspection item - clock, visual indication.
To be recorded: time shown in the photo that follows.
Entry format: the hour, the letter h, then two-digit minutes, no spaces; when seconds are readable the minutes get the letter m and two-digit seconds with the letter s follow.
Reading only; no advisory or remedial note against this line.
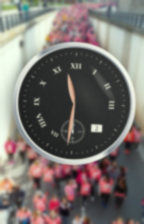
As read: 11h31
